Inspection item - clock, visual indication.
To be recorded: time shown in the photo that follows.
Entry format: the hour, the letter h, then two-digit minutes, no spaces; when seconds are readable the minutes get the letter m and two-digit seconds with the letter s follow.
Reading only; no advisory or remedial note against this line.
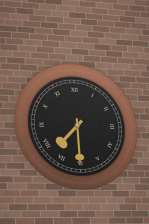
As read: 7h30
